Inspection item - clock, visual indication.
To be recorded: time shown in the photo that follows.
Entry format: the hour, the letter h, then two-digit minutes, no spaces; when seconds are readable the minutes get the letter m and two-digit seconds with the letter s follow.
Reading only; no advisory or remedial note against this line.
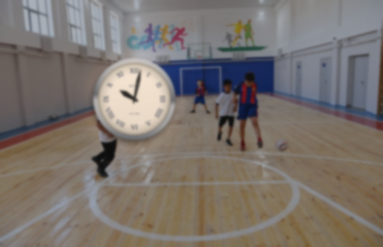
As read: 10h02
